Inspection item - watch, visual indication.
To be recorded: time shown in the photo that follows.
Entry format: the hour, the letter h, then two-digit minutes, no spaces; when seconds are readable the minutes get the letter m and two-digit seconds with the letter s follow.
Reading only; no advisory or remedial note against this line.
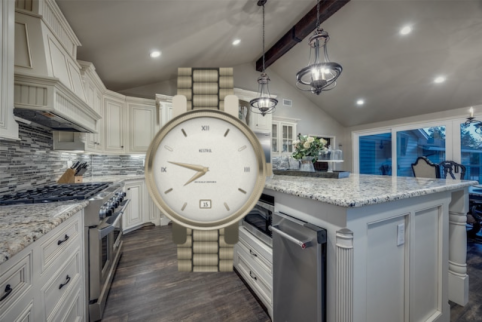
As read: 7h47
